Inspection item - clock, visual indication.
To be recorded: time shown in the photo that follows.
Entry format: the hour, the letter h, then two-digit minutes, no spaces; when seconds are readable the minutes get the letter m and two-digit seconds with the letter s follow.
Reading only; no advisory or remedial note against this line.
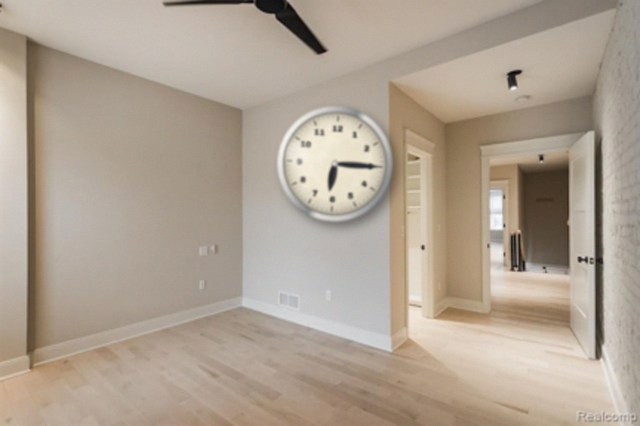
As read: 6h15
